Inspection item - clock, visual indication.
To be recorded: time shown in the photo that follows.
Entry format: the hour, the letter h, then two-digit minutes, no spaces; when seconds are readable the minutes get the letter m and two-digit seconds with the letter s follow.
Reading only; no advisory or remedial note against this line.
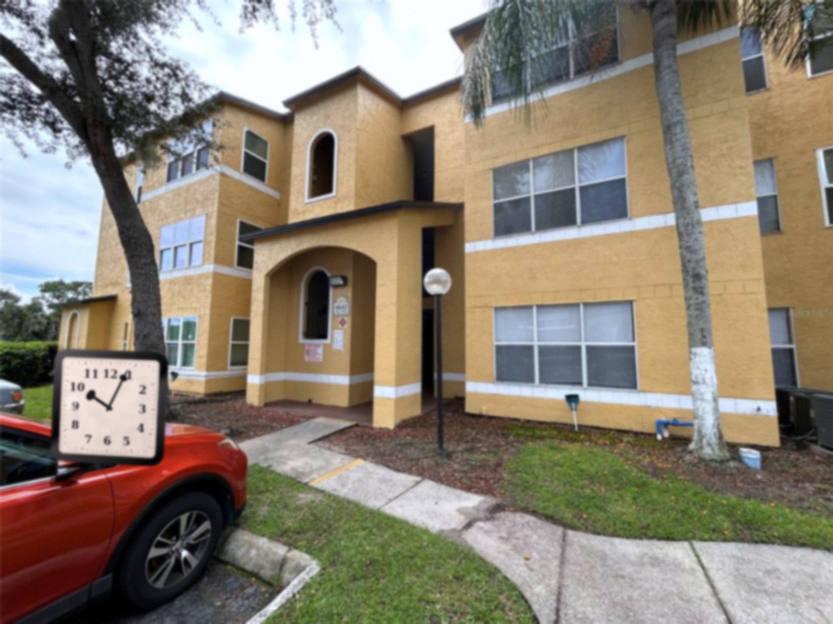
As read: 10h04
